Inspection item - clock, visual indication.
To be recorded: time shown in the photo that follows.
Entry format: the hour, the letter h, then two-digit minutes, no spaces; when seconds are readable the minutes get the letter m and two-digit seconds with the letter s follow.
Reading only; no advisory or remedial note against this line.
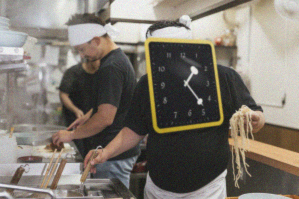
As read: 1h24
